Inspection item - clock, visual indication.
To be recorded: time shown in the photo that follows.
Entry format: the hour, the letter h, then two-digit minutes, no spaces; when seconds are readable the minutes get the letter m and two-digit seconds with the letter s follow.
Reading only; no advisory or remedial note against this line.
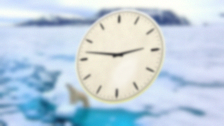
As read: 2h47
